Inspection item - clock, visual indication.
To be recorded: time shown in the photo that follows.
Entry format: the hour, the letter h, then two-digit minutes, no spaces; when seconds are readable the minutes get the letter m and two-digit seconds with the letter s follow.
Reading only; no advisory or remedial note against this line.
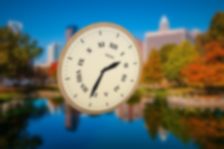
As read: 1h31
